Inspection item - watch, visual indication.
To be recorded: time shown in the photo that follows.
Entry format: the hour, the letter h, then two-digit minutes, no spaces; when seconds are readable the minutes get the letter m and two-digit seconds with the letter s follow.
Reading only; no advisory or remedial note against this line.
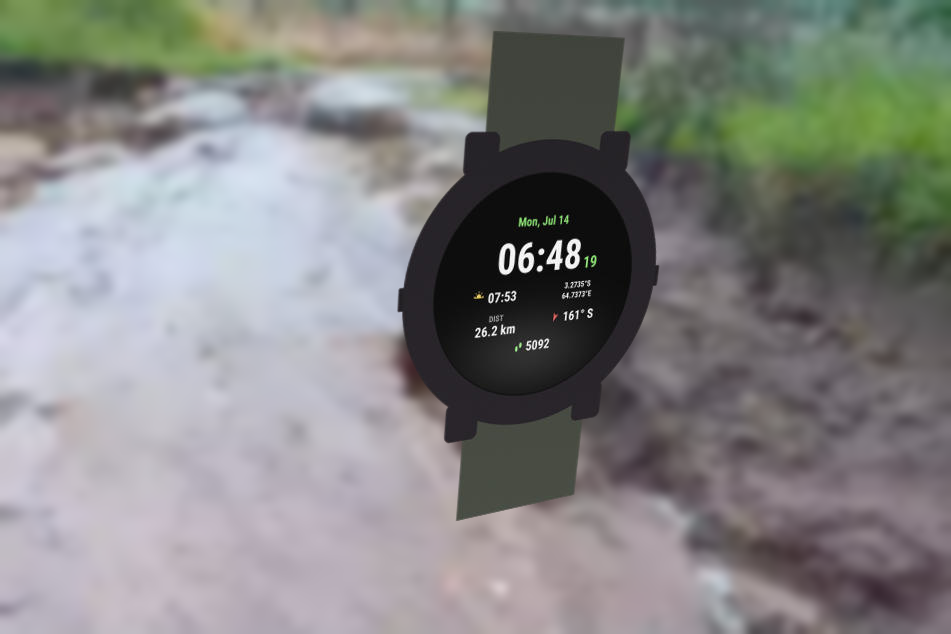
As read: 6h48m19s
